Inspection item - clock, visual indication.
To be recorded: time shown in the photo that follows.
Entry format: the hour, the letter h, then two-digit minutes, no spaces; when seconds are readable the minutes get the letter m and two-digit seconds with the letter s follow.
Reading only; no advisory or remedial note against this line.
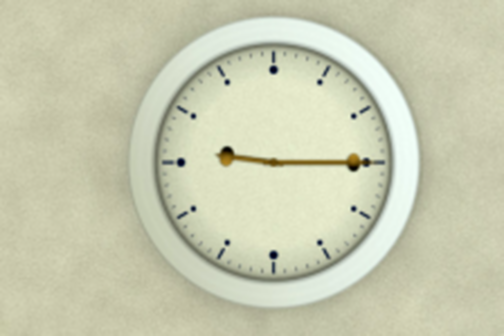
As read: 9h15
